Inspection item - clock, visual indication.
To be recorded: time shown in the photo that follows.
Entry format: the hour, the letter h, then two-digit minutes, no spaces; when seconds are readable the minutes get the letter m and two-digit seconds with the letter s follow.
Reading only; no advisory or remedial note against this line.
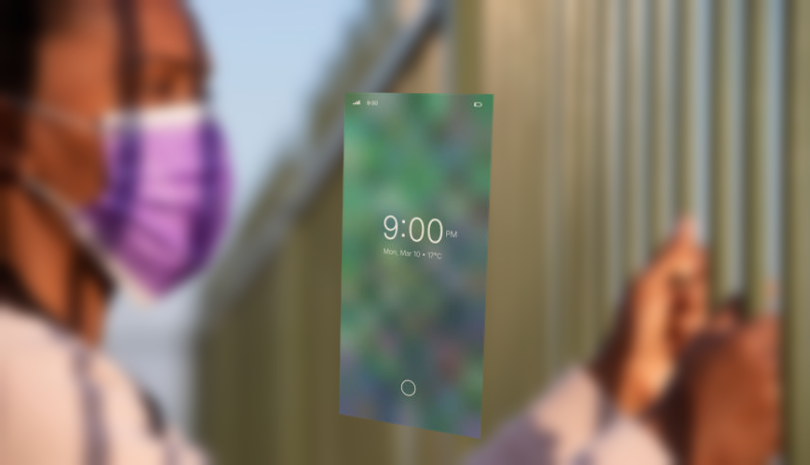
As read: 9h00
